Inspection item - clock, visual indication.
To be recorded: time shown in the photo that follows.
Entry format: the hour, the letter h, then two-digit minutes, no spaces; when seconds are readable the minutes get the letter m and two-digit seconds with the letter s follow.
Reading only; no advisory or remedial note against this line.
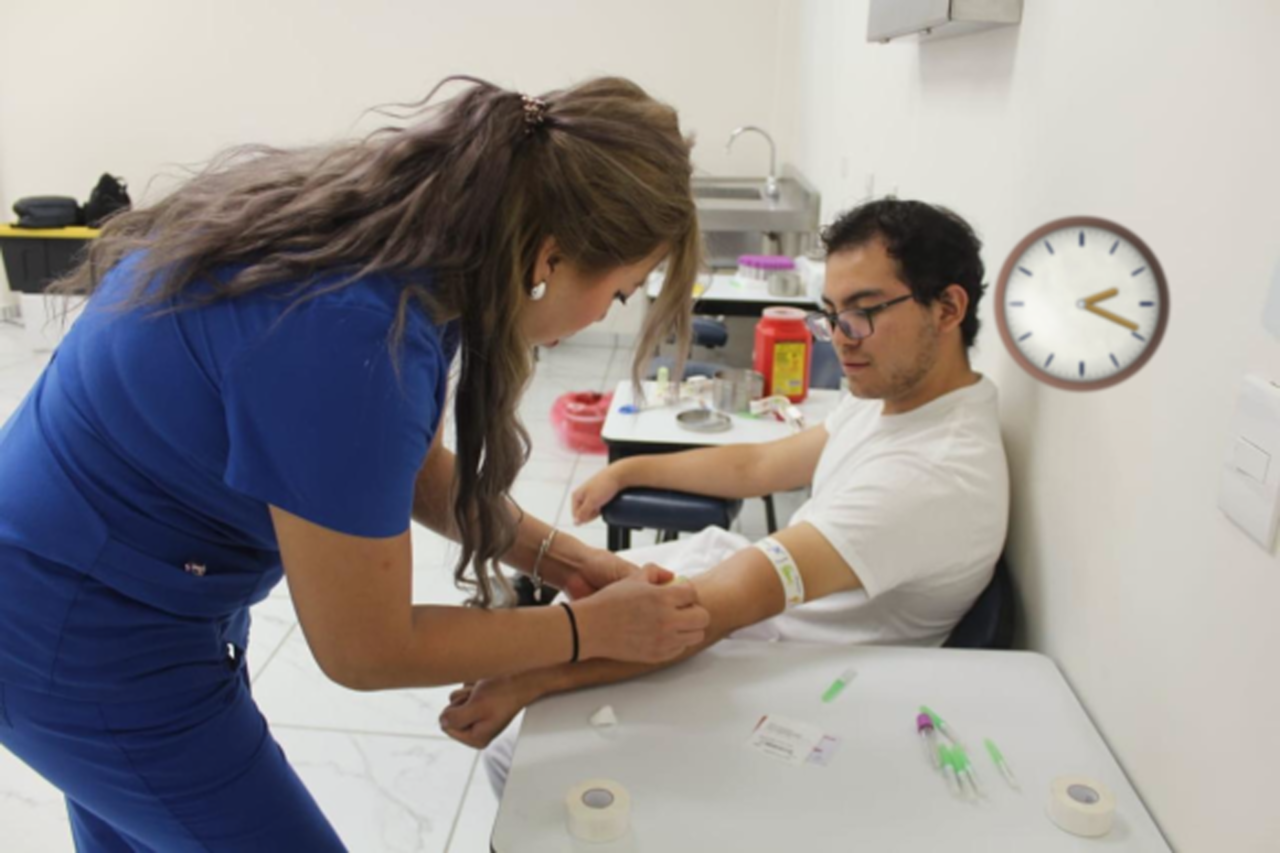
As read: 2h19
